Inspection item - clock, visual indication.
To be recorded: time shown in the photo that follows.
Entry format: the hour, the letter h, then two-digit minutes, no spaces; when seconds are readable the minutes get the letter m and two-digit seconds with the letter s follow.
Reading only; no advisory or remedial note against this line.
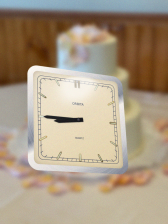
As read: 8h45
